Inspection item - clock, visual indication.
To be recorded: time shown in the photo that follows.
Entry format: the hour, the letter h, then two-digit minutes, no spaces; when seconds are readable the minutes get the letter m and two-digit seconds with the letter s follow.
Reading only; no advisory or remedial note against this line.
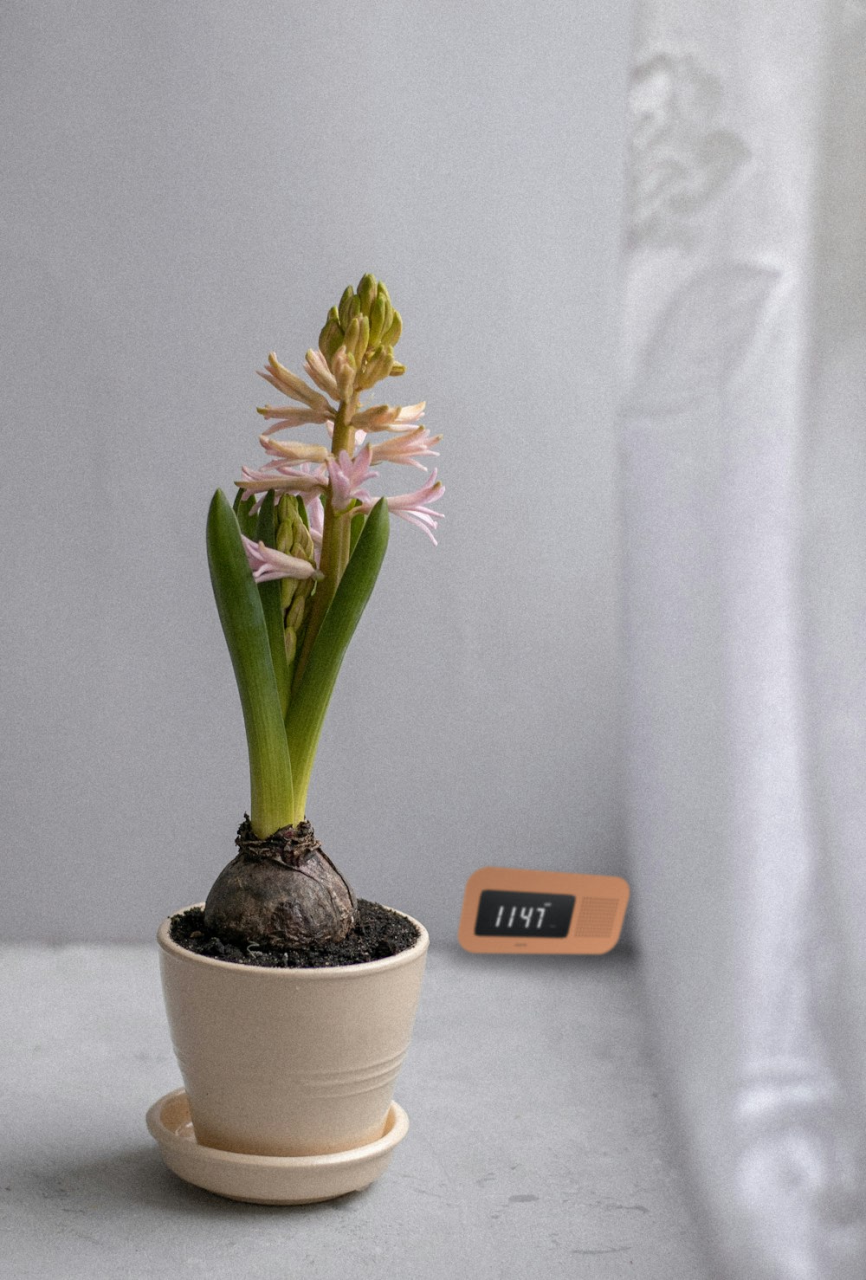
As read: 11h47
